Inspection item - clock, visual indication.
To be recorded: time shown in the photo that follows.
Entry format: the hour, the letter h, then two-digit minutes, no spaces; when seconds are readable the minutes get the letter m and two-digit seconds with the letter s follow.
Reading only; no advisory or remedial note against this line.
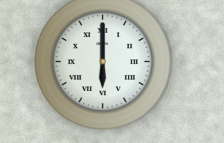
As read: 6h00
